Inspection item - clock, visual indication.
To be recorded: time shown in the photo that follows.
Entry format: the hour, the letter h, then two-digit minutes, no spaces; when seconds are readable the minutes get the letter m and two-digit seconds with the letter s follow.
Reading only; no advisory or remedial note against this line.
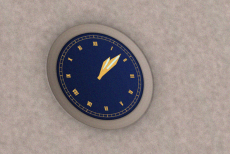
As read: 1h08
